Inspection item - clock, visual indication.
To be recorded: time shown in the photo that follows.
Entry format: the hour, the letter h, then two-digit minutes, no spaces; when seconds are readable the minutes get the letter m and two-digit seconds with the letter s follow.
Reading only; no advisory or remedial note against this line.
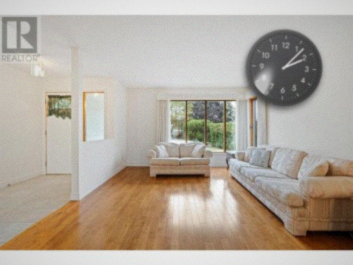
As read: 2h07
